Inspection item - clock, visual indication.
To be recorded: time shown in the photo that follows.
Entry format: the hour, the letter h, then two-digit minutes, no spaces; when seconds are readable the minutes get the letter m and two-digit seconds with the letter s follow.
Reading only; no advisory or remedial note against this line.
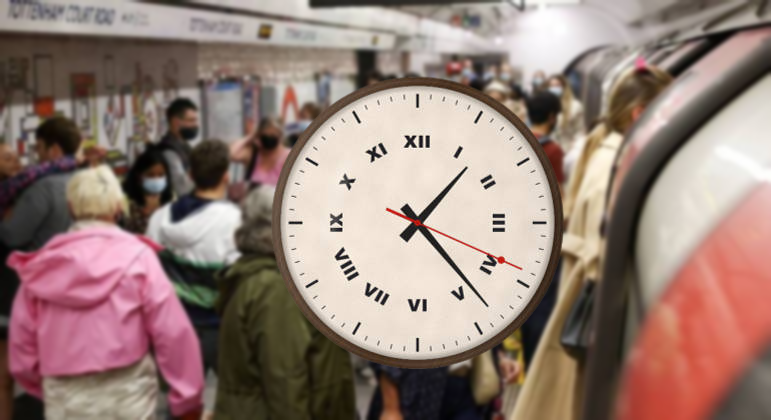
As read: 1h23m19s
